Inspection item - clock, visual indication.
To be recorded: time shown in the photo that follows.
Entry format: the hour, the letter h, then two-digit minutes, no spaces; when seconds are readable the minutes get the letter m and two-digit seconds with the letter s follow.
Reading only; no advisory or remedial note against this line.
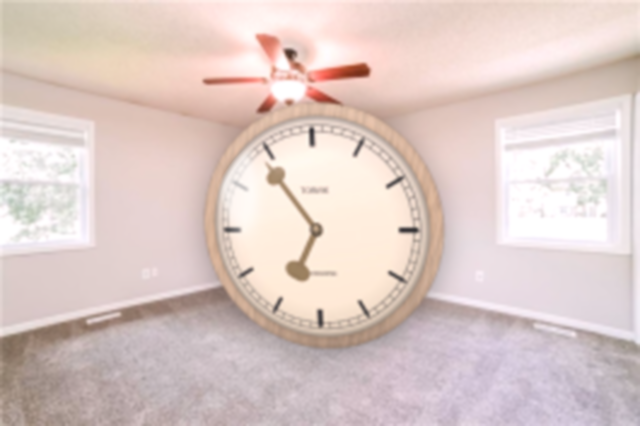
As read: 6h54
